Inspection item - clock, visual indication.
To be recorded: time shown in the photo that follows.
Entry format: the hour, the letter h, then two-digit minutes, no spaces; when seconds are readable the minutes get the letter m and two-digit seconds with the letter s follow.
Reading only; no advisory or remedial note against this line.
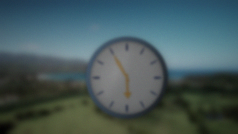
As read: 5h55
